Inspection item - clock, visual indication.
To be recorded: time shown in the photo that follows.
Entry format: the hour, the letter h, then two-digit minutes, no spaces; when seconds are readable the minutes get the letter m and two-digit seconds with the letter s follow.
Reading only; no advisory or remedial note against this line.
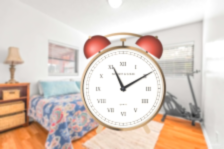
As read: 11h10
